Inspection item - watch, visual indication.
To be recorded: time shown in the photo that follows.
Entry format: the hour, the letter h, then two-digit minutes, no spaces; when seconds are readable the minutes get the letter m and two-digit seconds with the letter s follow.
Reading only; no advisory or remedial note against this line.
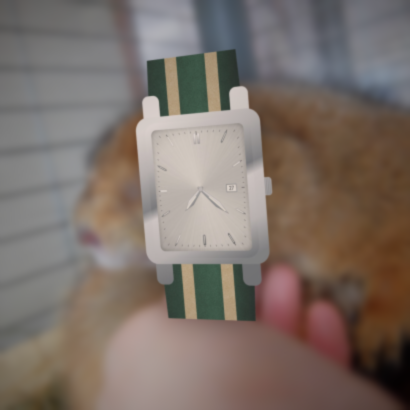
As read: 7h22
